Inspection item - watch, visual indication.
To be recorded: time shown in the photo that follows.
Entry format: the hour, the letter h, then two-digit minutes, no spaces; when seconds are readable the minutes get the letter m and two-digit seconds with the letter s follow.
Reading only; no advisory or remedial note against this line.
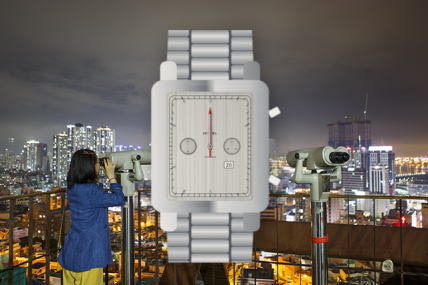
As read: 12h00
